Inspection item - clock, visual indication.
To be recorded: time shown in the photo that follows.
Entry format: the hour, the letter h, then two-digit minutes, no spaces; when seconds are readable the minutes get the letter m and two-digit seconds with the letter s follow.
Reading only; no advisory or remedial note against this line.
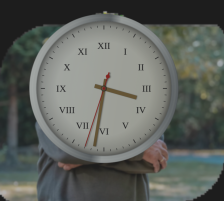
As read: 3h31m33s
